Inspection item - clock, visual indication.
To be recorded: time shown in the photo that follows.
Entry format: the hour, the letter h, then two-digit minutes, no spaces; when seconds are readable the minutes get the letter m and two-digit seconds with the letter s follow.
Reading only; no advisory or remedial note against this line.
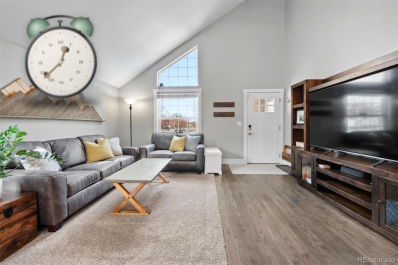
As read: 12h38
